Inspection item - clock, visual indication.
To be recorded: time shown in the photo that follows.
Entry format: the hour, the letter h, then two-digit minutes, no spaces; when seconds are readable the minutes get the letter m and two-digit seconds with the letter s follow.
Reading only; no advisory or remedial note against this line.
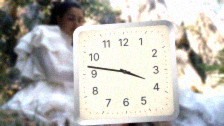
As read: 3h47
